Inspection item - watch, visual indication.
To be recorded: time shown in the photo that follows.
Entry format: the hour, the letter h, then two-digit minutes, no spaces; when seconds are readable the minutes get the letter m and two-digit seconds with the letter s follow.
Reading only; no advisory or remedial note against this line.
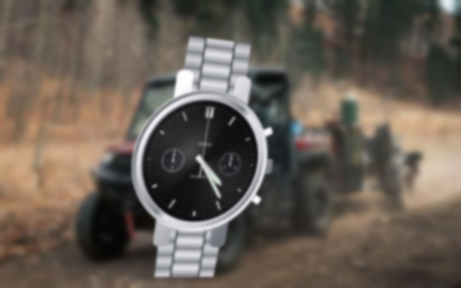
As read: 4h24
